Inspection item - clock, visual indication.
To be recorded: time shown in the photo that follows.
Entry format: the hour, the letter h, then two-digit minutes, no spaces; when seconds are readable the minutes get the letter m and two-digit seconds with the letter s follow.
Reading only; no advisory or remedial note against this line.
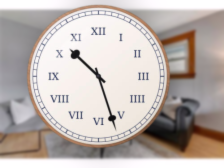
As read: 10h27
